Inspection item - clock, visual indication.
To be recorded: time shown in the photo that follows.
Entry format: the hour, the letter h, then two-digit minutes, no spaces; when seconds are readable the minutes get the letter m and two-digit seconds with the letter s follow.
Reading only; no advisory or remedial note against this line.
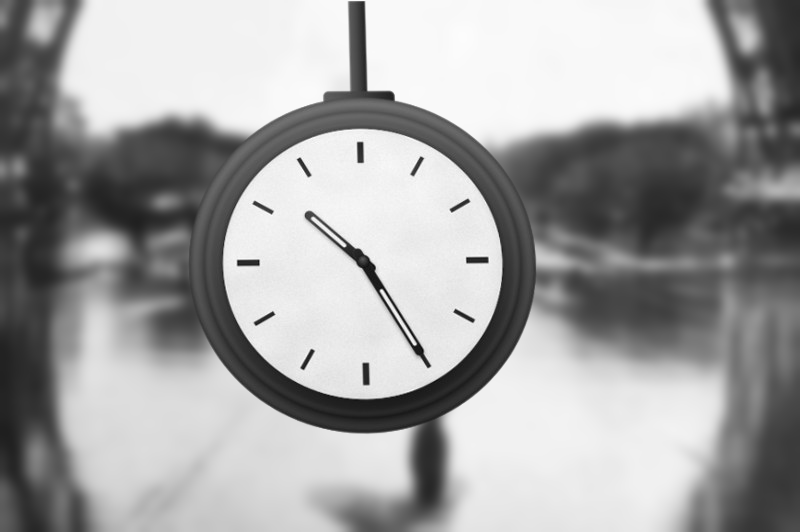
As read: 10h25
